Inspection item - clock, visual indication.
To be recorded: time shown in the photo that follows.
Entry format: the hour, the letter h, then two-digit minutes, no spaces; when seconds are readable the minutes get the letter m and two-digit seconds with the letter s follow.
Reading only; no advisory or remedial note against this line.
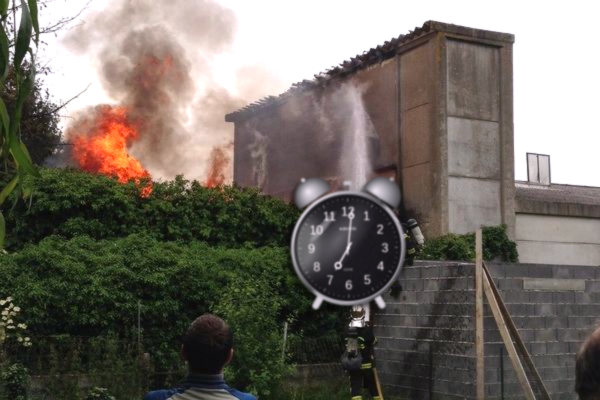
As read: 7h01
